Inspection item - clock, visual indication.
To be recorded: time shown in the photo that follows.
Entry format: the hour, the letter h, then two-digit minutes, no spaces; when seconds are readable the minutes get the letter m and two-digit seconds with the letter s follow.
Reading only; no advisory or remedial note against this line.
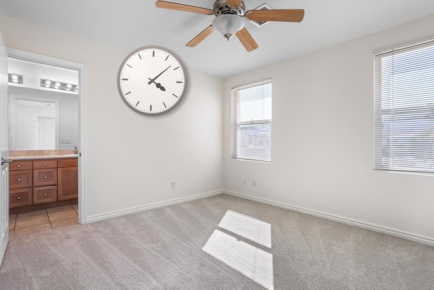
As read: 4h08
